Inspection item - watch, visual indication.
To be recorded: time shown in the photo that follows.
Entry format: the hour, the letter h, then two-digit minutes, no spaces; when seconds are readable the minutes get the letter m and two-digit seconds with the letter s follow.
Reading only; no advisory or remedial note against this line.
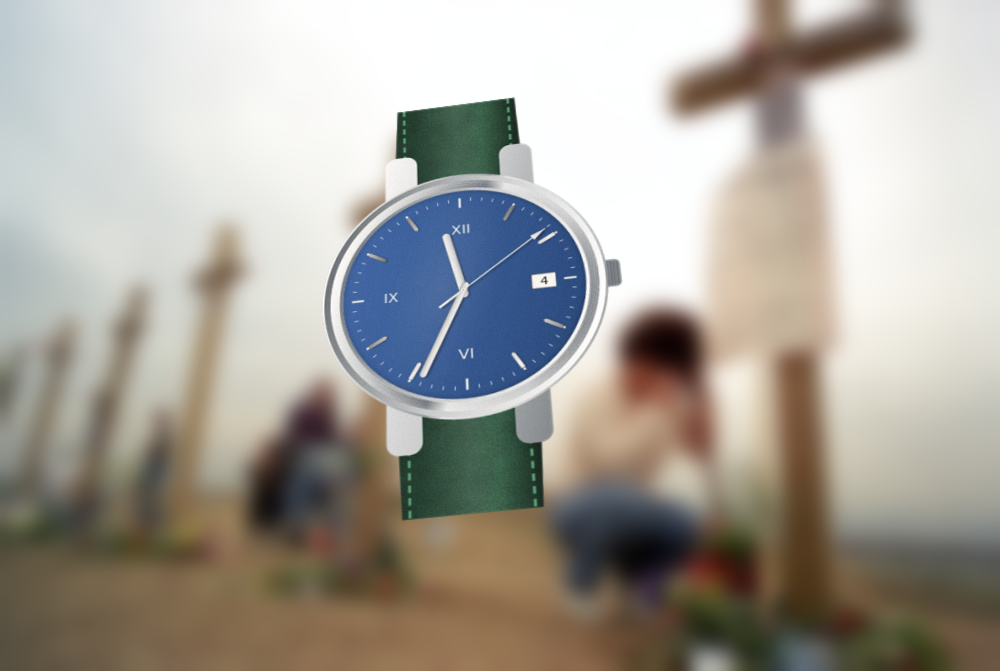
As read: 11h34m09s
